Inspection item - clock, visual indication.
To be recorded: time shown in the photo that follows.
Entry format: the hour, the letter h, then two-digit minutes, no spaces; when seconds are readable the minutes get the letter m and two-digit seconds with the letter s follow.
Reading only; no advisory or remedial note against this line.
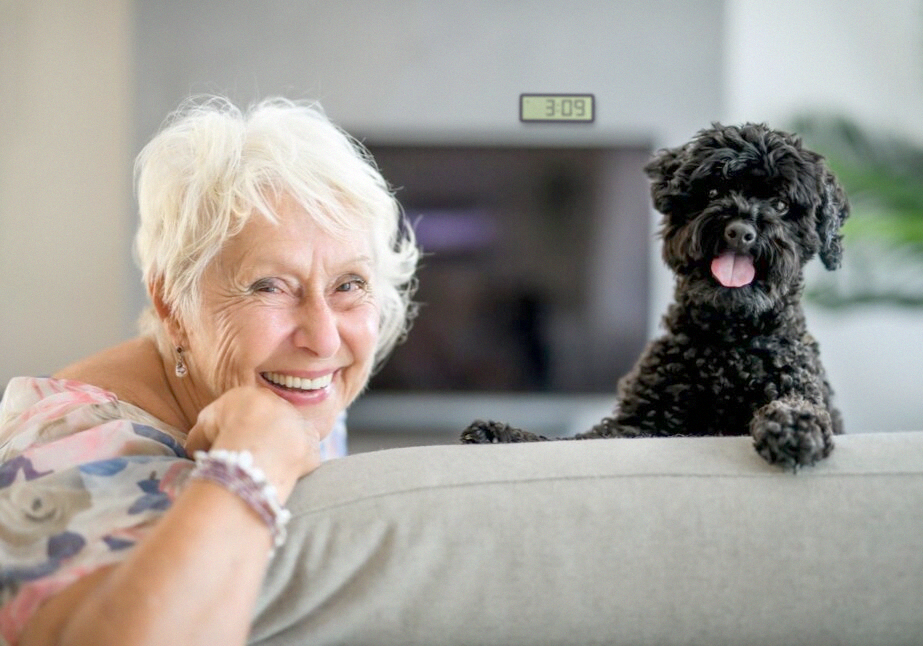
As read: 3h09
